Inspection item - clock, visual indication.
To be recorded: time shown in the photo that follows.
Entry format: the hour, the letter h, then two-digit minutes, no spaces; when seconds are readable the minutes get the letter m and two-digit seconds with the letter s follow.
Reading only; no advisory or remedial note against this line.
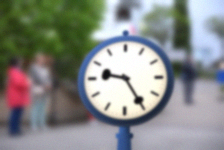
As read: 9h25
